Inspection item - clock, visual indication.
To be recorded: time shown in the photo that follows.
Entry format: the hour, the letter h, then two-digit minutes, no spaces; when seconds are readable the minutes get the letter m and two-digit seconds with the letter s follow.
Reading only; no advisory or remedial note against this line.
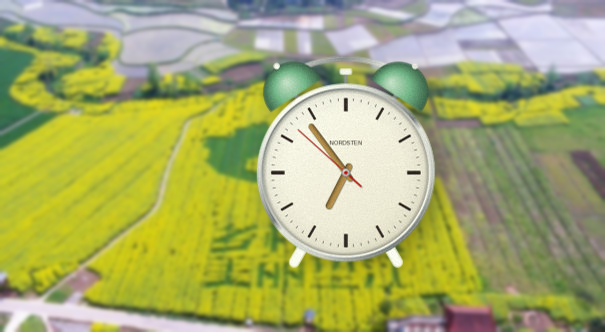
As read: 6h53m52s
